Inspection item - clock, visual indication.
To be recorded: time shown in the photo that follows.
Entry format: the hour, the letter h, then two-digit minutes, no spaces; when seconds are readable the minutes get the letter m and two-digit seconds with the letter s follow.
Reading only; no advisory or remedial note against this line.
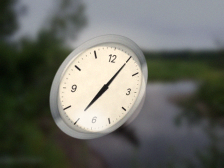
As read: 7h05
